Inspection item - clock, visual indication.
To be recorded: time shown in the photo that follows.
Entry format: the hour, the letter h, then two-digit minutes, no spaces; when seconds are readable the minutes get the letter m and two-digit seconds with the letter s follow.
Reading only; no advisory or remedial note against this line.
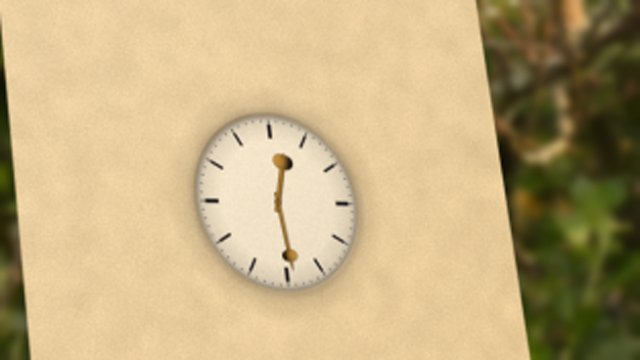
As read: 12h29
